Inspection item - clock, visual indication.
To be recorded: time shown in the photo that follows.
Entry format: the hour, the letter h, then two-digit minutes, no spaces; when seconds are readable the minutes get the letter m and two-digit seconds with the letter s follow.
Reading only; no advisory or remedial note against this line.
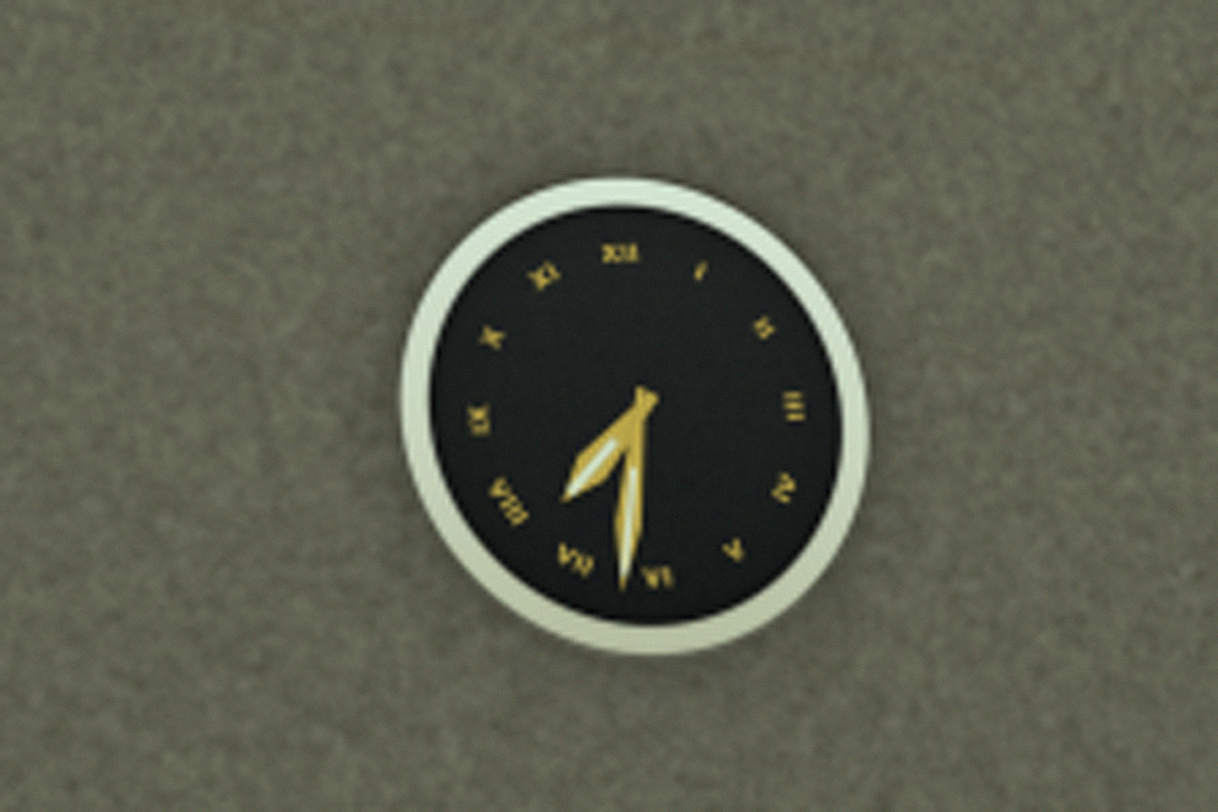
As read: 7h32
